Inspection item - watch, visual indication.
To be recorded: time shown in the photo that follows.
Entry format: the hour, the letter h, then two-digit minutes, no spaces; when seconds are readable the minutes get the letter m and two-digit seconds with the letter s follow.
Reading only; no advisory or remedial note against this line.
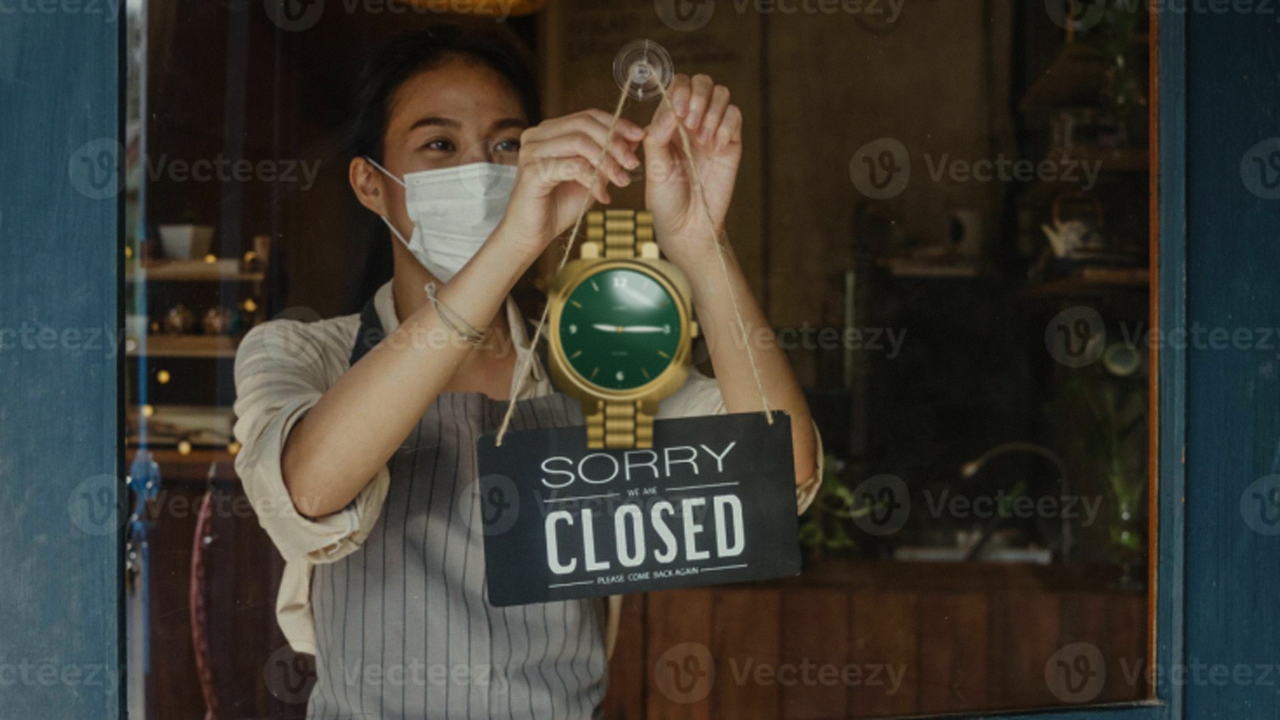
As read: 9h15
